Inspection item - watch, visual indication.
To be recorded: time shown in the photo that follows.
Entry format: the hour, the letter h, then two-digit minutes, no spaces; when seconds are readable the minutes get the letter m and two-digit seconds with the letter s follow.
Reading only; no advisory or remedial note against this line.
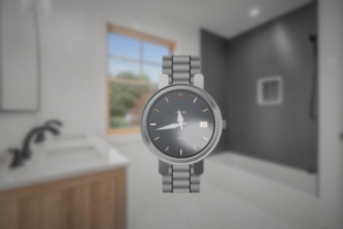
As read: 11h43
